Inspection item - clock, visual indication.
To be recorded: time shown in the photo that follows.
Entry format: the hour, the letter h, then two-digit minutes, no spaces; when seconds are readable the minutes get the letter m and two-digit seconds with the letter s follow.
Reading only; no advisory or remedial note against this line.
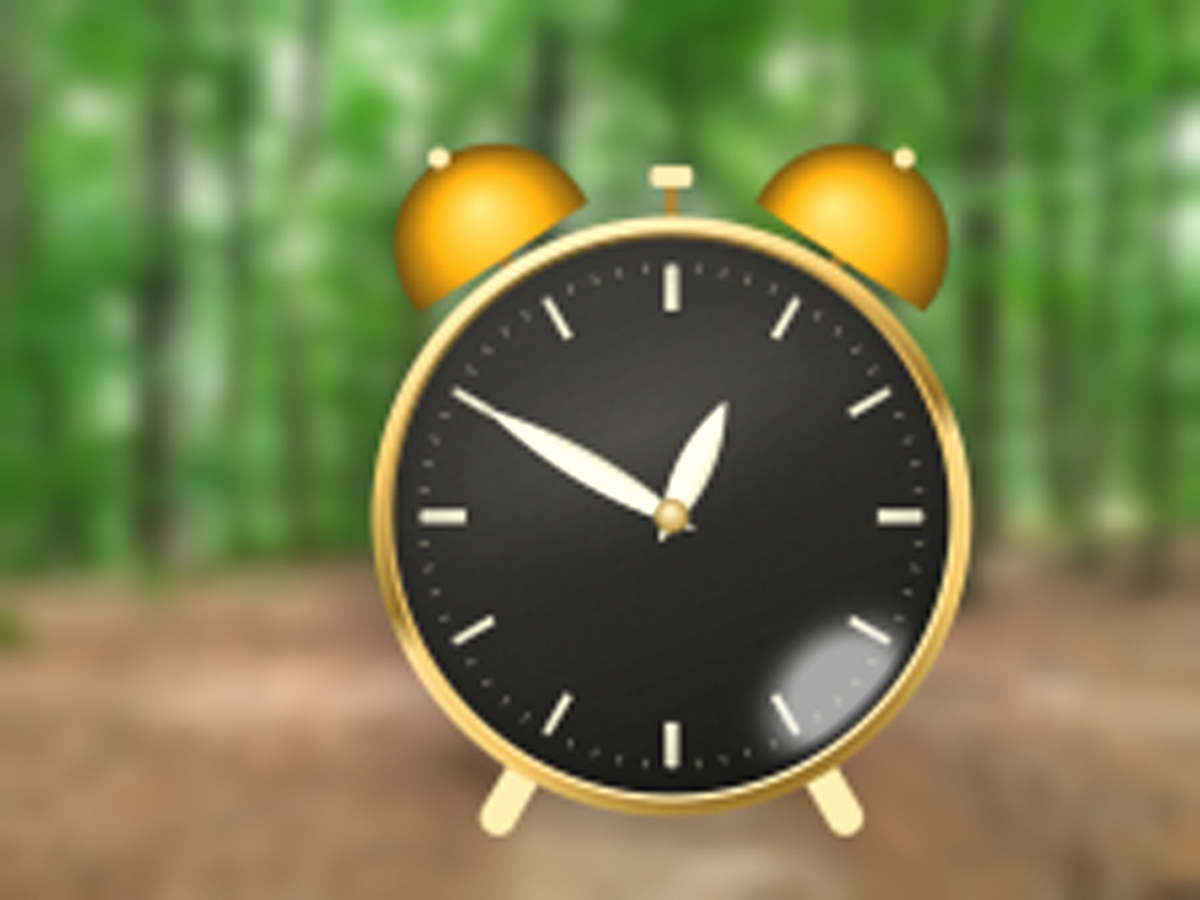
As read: 12h50
